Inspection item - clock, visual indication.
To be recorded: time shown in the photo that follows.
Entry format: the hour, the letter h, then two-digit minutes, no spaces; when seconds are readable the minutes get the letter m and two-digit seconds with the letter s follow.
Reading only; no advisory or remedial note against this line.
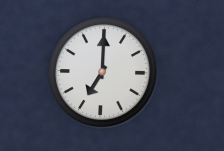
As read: 7h00
